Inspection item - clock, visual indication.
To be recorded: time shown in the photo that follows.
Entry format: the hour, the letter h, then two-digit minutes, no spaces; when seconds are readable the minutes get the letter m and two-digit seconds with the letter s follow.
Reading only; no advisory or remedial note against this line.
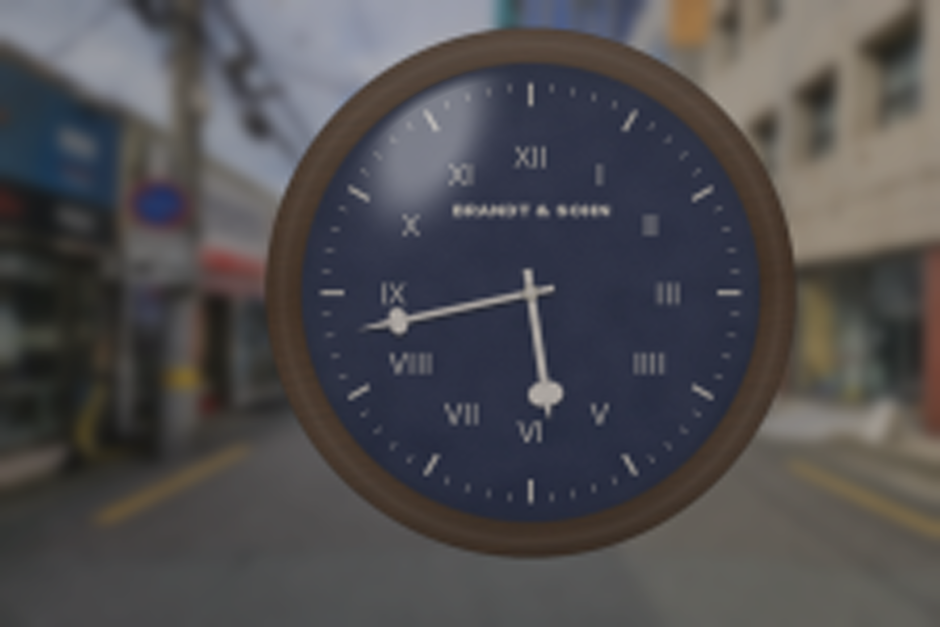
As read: 5h43
